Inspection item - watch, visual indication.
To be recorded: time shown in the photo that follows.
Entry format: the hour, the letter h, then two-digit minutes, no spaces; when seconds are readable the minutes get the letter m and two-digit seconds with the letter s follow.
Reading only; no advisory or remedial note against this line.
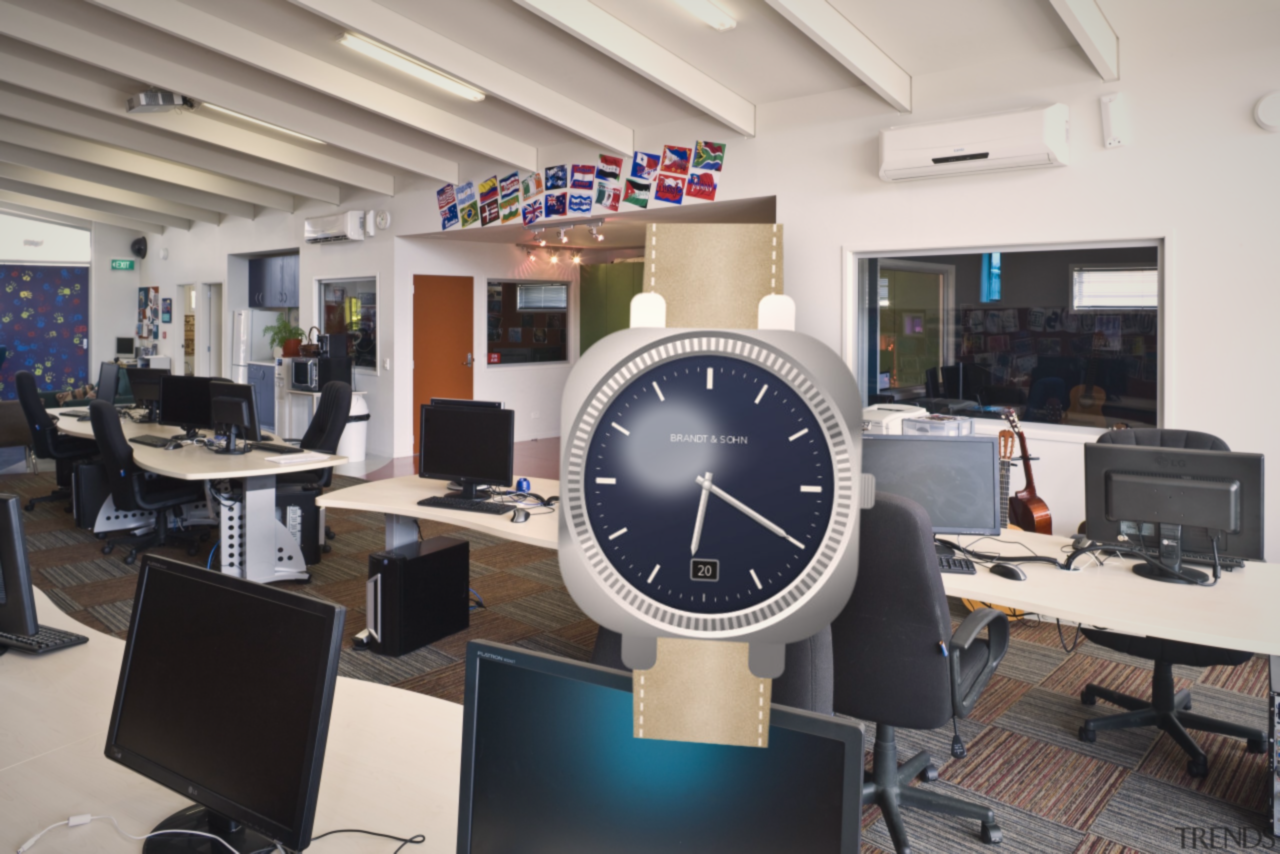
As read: 6h20
